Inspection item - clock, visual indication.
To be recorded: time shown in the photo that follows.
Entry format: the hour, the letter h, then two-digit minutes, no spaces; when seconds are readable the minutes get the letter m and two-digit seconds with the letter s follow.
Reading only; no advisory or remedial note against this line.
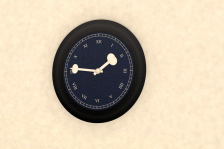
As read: 1h46
